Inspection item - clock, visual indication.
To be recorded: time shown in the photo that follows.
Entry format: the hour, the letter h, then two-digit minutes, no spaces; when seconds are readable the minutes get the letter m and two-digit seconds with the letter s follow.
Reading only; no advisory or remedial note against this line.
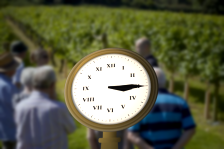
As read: 3h15
